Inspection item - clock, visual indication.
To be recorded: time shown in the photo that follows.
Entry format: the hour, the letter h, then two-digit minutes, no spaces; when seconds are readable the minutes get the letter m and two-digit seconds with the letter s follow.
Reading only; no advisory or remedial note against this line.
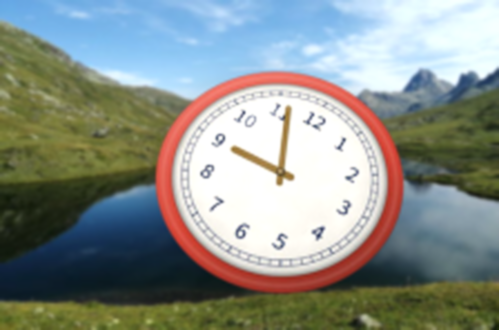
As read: 8h56
